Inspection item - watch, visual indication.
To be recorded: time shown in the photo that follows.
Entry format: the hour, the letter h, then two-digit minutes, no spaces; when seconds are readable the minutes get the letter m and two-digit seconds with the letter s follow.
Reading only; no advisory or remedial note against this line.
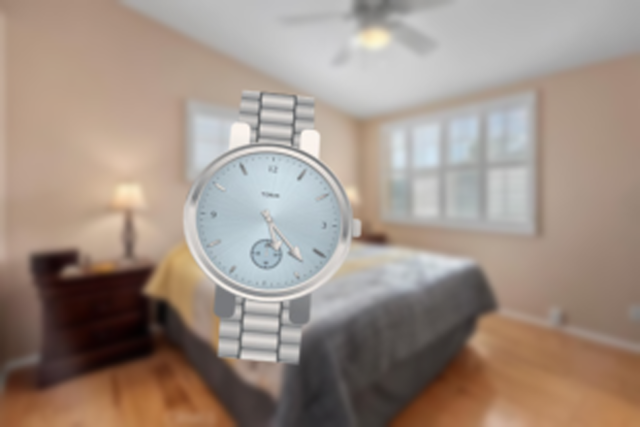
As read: 5h23
